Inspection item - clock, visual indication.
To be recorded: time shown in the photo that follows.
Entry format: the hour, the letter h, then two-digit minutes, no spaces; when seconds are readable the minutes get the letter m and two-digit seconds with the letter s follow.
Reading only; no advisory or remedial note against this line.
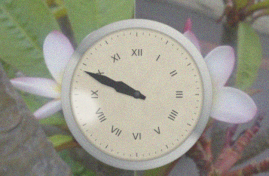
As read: 9h49
